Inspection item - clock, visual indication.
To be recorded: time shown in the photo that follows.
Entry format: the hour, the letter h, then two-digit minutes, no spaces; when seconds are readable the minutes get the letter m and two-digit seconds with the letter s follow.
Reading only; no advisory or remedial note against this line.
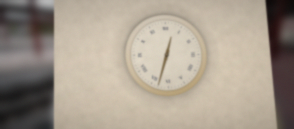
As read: 12h33
